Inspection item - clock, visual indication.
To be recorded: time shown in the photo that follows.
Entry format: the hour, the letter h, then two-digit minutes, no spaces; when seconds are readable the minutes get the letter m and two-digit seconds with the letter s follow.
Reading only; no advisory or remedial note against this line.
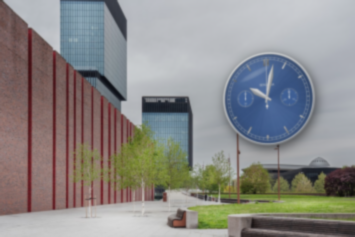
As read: 10h02
